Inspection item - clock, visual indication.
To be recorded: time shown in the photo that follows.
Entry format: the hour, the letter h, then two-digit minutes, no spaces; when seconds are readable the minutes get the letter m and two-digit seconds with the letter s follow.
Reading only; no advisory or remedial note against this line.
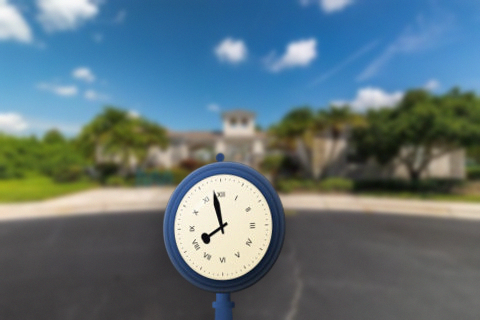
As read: 7h58
